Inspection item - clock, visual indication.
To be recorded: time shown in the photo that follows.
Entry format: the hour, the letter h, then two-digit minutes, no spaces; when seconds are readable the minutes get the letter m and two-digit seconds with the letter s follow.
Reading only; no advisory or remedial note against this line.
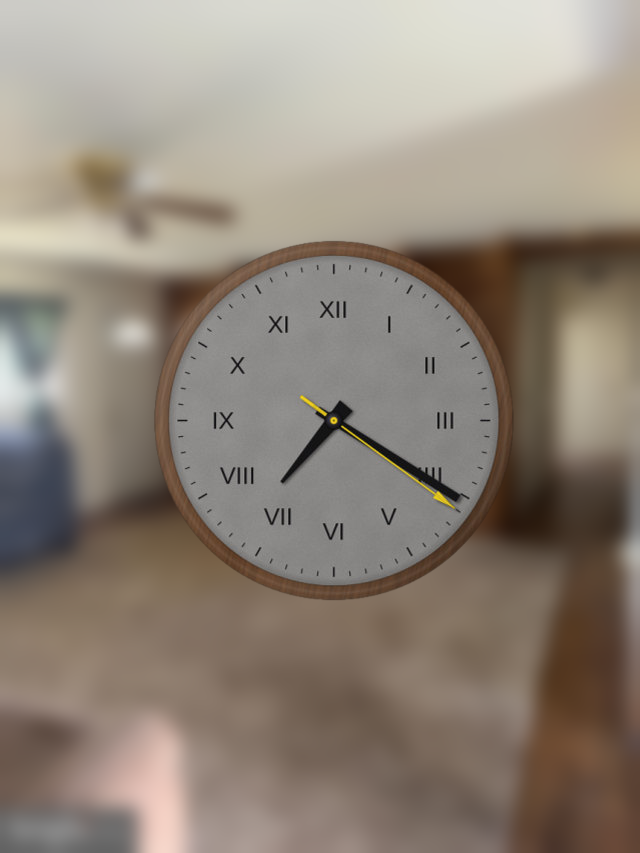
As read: 7h20m21s
